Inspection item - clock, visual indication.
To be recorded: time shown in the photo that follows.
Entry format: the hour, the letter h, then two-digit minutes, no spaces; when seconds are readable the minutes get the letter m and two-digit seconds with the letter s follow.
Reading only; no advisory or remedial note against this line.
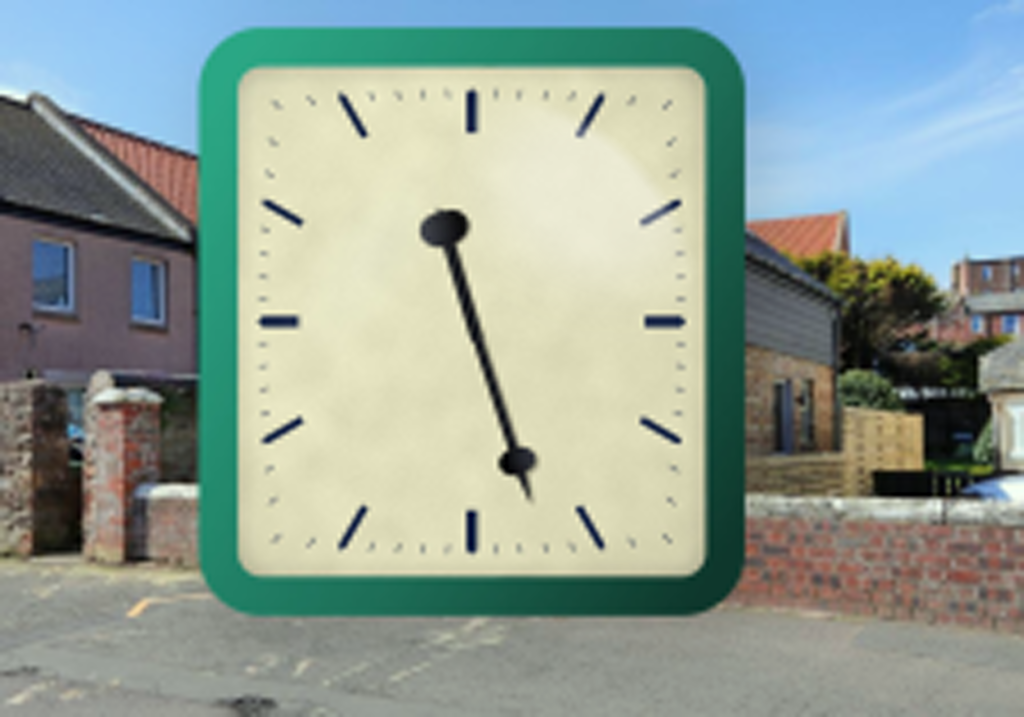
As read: 11h27
